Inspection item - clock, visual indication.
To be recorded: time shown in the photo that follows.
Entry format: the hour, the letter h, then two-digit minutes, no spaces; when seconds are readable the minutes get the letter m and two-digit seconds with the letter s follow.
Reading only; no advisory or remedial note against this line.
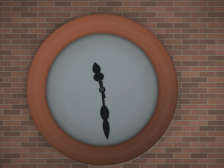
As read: 11h29
